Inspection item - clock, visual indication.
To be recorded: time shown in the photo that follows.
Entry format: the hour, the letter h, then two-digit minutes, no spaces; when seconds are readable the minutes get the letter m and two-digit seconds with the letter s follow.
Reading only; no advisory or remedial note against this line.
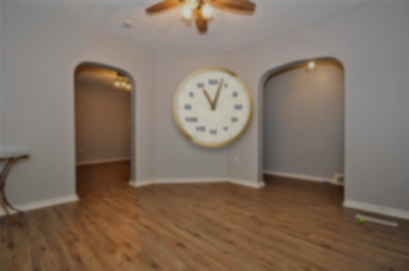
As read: 11h03
